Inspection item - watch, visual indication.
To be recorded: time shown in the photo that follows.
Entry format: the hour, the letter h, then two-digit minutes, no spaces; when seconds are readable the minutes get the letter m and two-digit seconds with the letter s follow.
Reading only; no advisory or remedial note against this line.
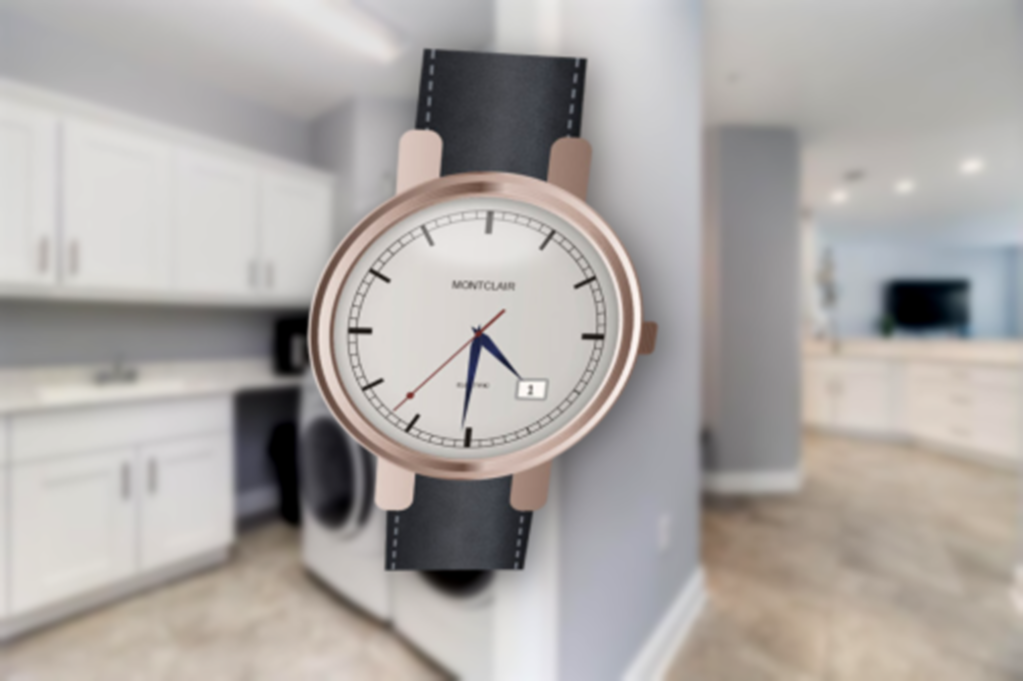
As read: 4h30m37s
